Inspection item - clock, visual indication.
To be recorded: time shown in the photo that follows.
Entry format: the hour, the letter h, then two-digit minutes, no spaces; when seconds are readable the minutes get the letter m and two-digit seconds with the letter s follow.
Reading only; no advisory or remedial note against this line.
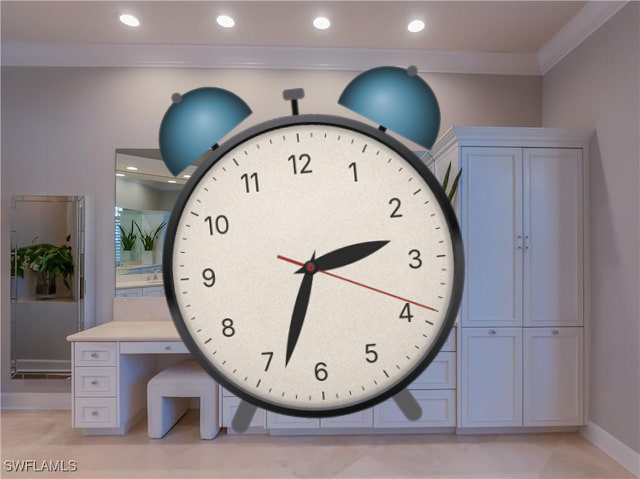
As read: 2h33m19s
